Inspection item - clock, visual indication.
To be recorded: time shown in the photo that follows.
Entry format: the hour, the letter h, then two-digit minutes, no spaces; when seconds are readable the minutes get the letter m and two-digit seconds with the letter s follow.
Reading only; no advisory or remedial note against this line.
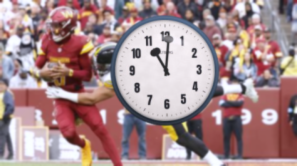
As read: 11h01
